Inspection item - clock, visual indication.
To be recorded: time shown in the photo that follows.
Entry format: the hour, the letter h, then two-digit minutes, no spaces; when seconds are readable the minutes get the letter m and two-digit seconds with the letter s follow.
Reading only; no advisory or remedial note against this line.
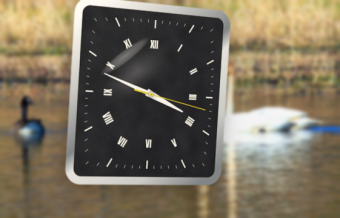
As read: 3h48m17s
